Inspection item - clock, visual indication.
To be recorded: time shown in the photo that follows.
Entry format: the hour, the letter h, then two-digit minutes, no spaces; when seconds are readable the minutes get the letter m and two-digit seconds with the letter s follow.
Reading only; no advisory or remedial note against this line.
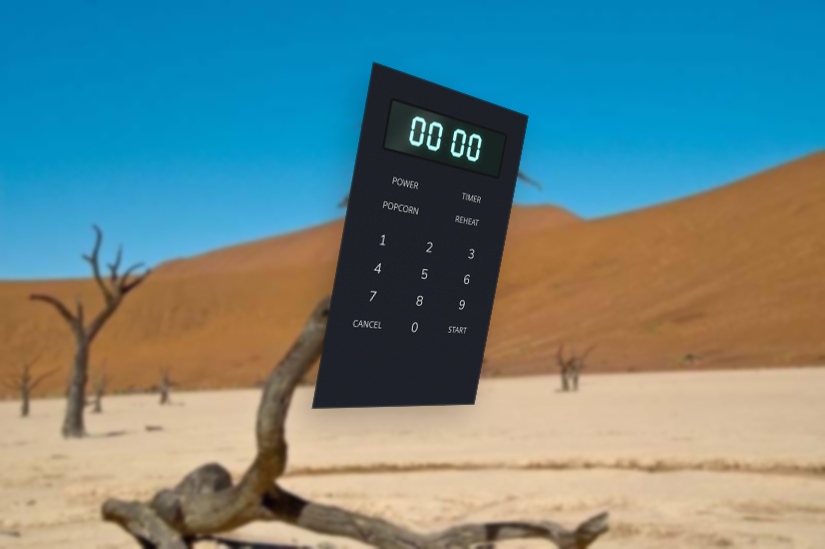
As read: 0h00
